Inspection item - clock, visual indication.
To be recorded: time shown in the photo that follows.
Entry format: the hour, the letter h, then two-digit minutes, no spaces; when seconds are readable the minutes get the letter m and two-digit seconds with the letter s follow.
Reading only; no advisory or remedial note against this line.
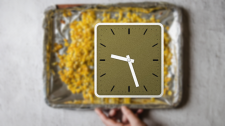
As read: 9h27
